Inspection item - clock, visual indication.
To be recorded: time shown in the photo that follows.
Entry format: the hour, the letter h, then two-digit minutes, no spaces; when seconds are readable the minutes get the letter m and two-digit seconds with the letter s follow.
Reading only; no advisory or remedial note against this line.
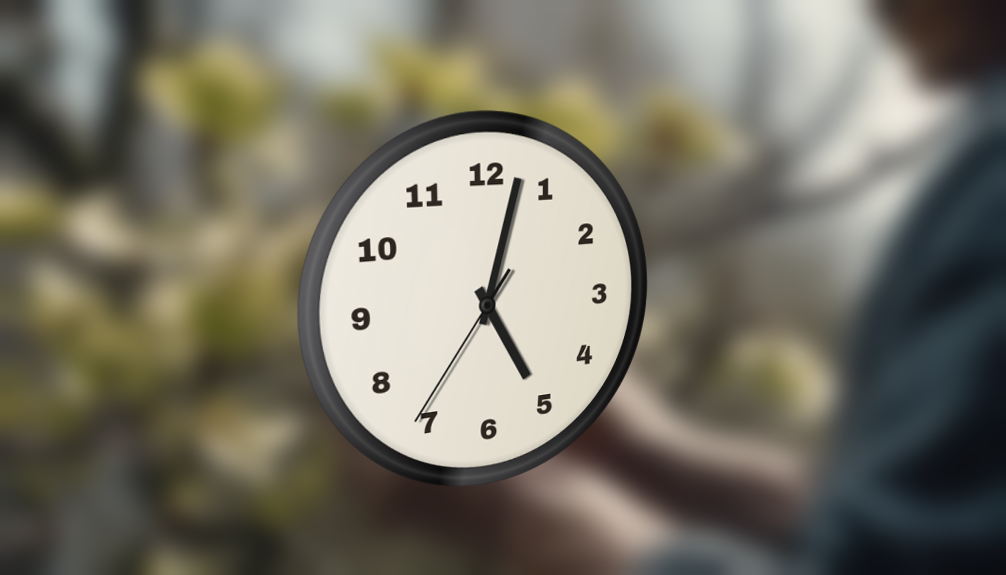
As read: 5h02m36s
